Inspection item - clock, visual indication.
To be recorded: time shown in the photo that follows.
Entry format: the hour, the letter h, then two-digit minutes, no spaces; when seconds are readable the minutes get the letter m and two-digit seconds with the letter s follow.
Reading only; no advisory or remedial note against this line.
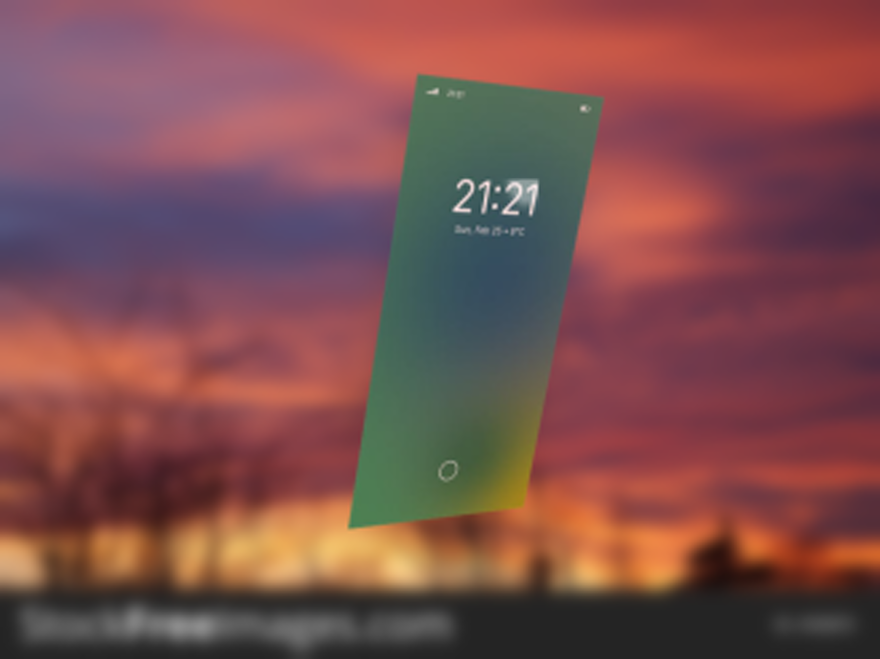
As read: 21h21
